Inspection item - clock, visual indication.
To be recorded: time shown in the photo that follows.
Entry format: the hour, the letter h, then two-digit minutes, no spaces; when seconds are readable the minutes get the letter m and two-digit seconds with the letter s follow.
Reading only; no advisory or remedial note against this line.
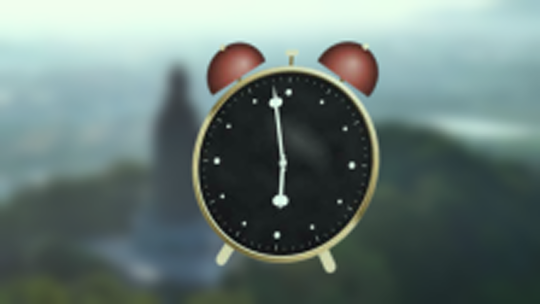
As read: 5h58
